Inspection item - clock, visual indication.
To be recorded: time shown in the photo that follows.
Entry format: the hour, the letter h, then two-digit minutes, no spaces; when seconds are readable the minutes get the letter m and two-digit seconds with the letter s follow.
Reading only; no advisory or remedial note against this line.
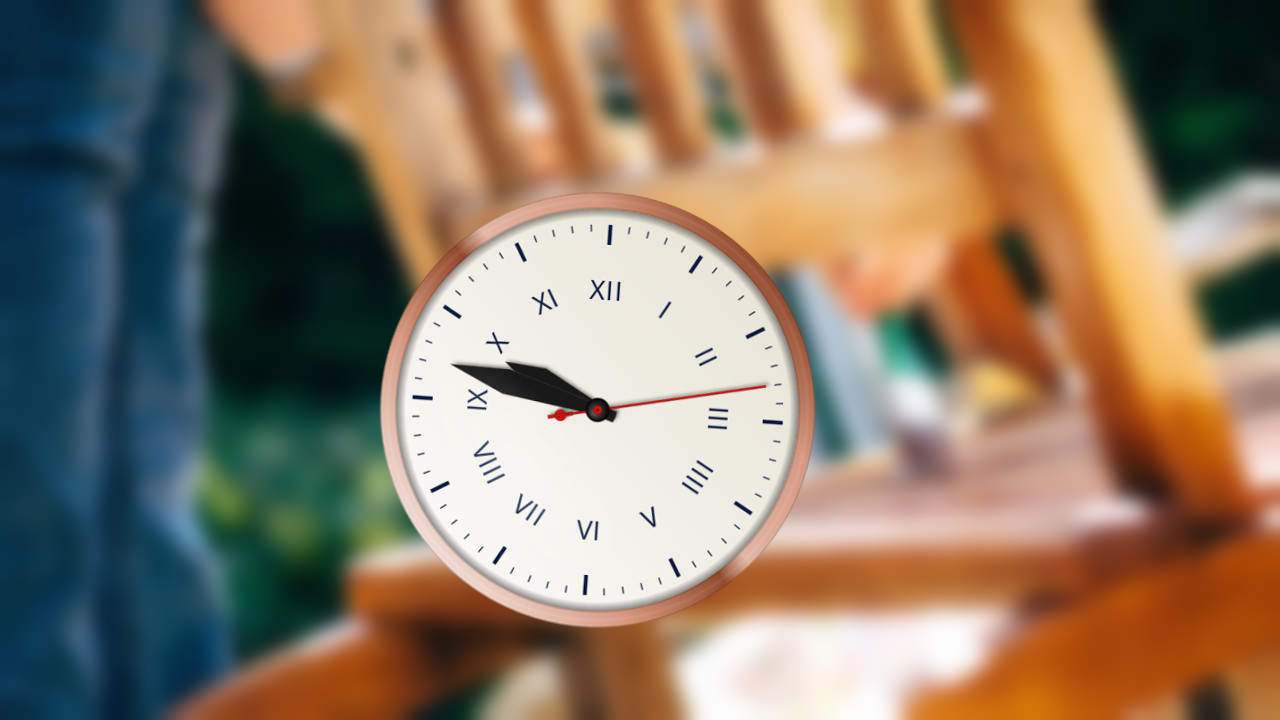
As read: 9h47m13s
